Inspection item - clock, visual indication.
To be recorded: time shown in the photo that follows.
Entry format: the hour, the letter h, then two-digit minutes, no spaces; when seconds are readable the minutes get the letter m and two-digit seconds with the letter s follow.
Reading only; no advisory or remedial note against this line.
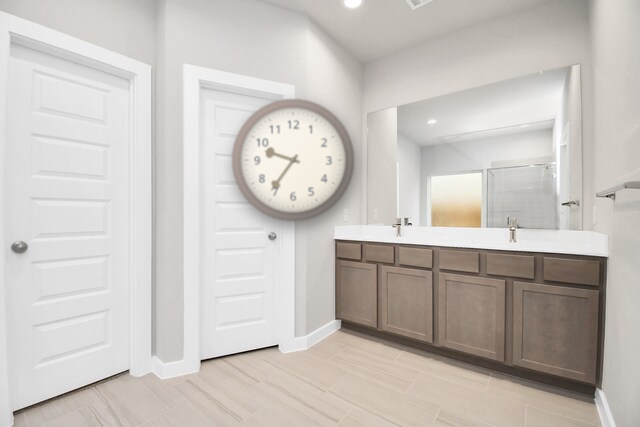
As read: 9h36
